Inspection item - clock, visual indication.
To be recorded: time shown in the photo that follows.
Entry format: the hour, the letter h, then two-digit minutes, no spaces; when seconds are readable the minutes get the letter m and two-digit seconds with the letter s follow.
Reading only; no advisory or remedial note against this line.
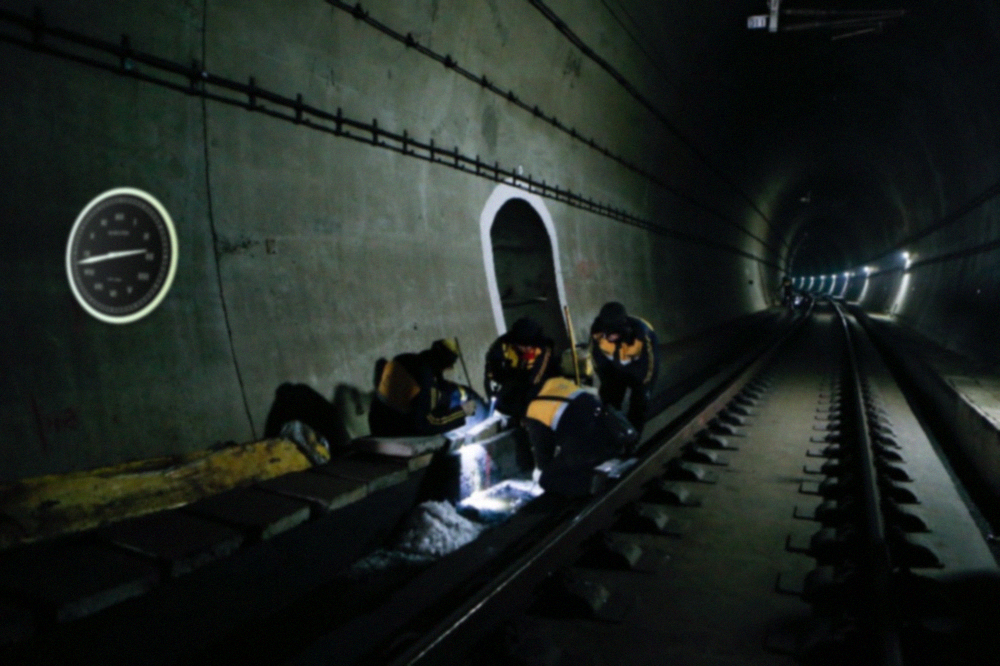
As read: 2h43
